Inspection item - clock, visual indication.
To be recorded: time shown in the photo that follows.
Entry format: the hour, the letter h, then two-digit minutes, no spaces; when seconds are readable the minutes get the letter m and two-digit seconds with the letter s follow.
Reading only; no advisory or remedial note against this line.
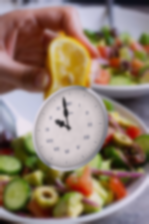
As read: 9h58
